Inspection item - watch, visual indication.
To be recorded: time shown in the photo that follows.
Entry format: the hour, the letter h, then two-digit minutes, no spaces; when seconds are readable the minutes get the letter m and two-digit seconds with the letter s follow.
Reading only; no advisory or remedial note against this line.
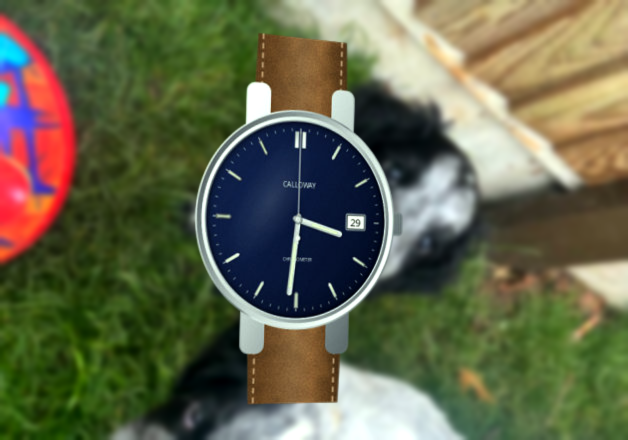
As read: 3h31m00s
